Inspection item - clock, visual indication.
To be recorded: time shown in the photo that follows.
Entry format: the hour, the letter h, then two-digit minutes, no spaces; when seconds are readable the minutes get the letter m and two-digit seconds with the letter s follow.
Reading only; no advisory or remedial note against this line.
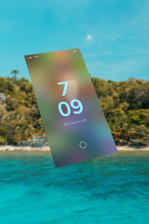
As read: 7h09
